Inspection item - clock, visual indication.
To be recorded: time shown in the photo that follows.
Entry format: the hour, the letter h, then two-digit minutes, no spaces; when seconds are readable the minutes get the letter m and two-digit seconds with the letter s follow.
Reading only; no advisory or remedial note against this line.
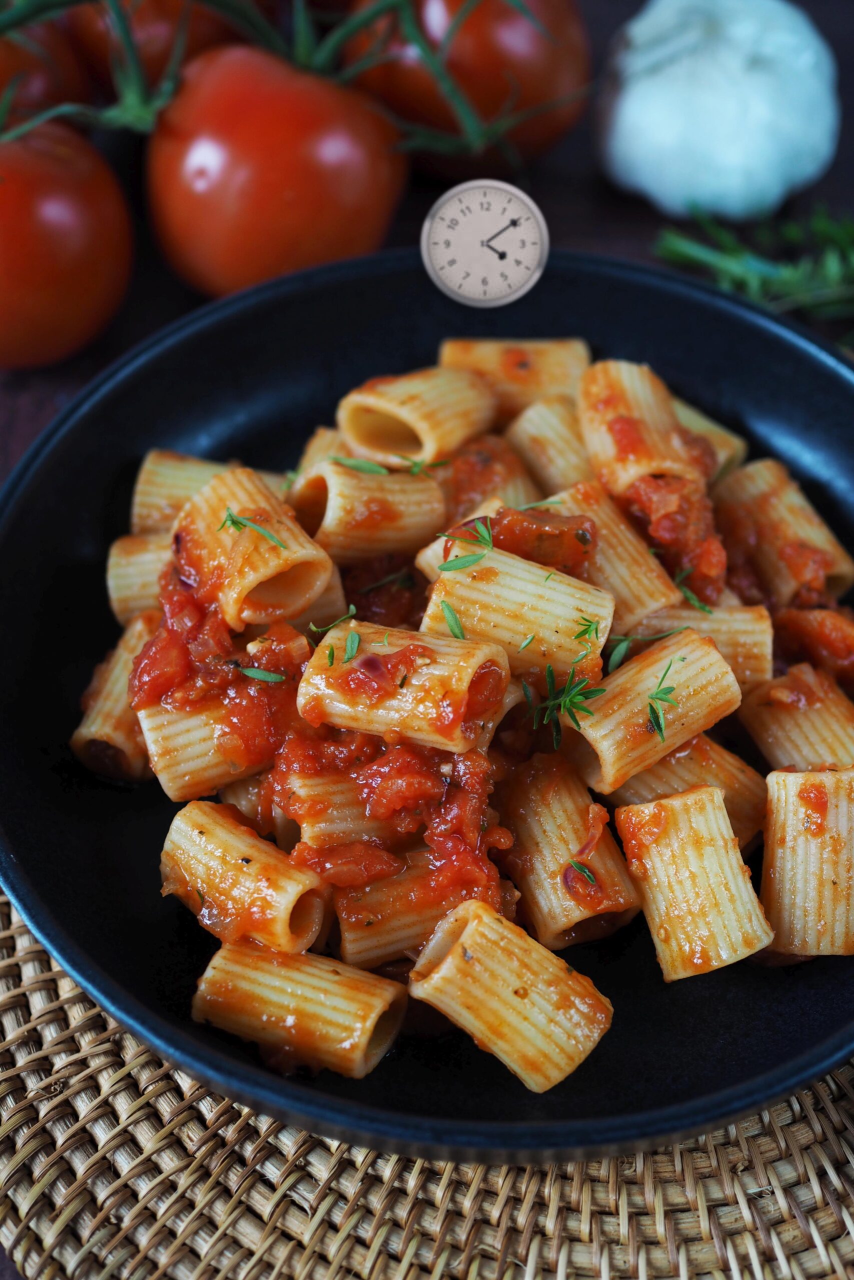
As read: 4h09
